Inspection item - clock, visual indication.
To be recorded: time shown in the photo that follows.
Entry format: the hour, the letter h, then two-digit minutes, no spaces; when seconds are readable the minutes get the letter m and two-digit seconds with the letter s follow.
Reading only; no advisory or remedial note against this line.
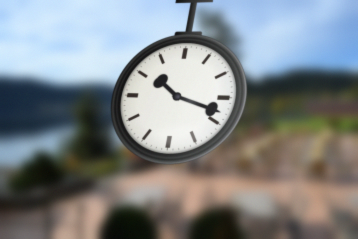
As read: 10h18
